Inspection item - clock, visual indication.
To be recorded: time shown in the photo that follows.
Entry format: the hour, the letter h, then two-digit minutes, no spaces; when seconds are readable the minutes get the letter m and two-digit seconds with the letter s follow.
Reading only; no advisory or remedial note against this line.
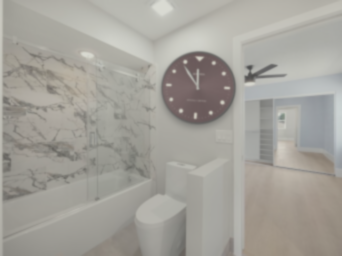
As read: 11h54
